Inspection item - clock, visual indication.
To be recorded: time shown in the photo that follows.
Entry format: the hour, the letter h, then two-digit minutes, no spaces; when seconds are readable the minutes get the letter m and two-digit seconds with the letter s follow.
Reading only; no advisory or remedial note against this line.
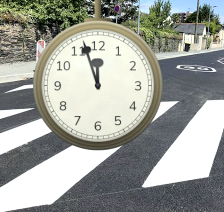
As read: 11h57
